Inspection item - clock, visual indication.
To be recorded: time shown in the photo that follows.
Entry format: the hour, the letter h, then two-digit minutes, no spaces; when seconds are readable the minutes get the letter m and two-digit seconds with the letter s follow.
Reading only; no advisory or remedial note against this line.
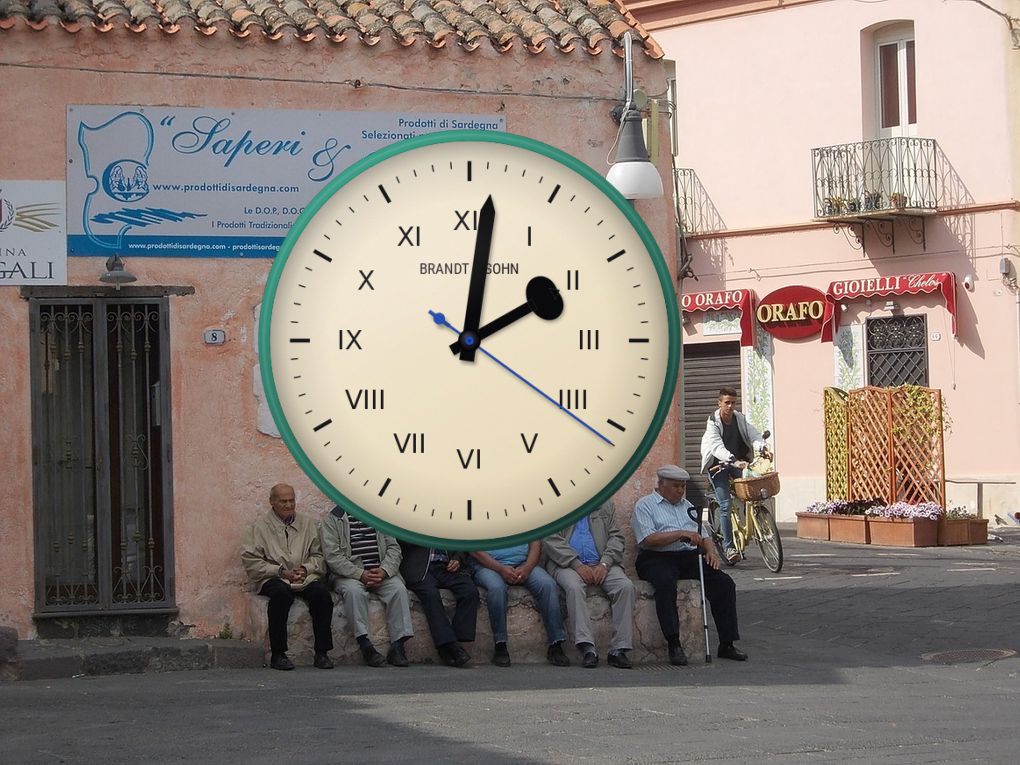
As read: 2h01m21s
